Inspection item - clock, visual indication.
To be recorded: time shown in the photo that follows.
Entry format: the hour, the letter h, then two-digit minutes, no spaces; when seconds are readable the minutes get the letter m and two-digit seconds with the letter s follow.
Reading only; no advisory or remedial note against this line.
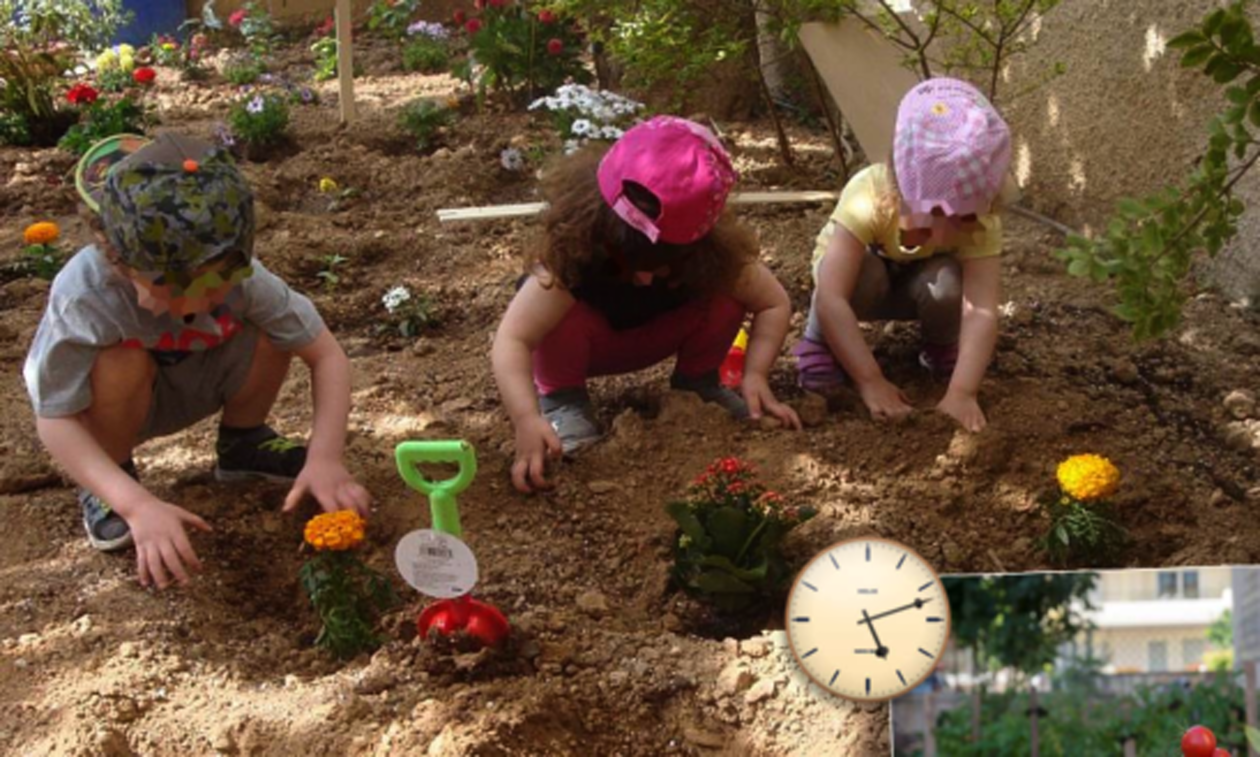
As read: 5h12
